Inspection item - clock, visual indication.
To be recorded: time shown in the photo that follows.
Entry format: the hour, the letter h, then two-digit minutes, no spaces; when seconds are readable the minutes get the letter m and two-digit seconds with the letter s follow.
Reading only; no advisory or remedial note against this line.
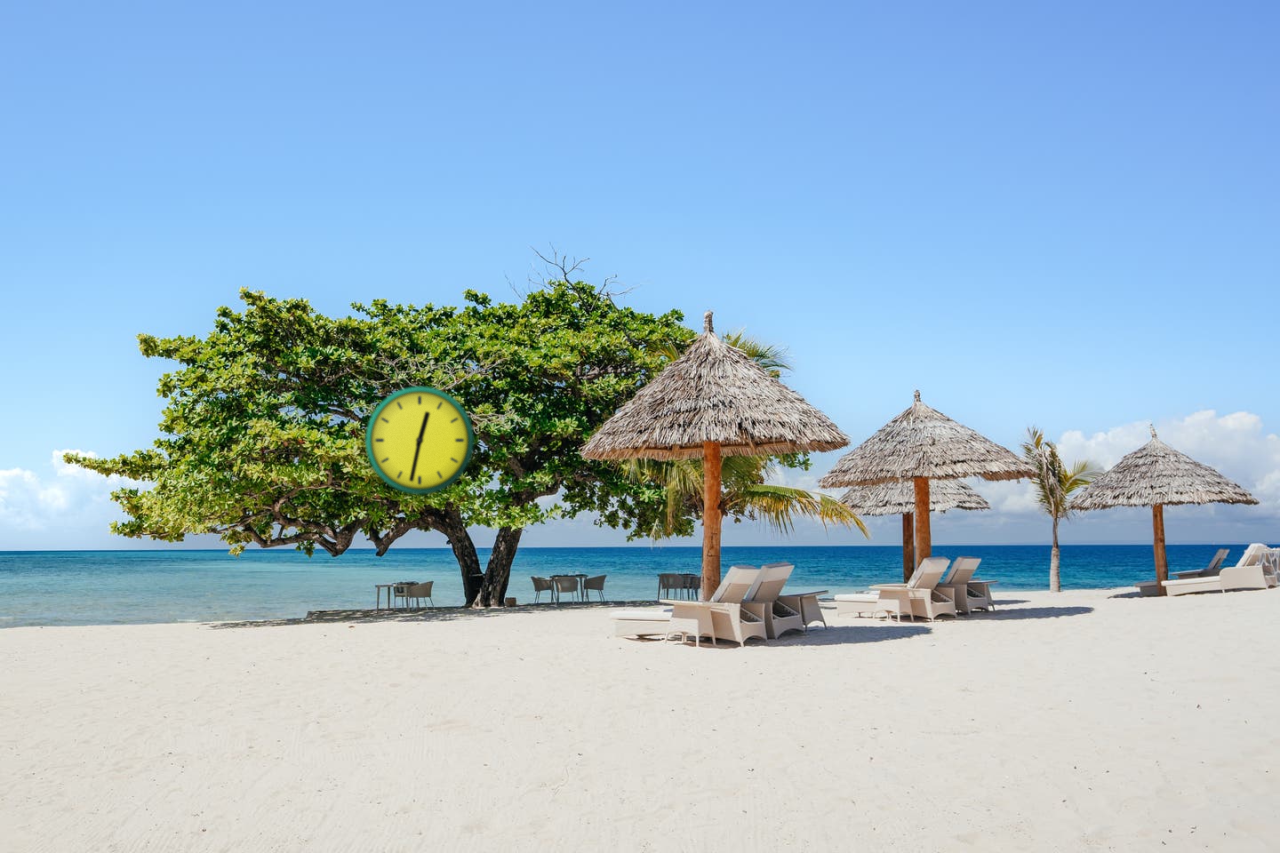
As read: 12h32
